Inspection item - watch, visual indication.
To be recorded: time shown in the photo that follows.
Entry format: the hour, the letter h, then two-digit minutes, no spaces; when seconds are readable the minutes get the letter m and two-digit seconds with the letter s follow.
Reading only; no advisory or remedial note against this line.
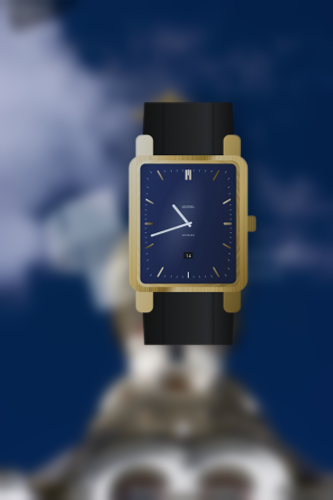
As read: 10h42
